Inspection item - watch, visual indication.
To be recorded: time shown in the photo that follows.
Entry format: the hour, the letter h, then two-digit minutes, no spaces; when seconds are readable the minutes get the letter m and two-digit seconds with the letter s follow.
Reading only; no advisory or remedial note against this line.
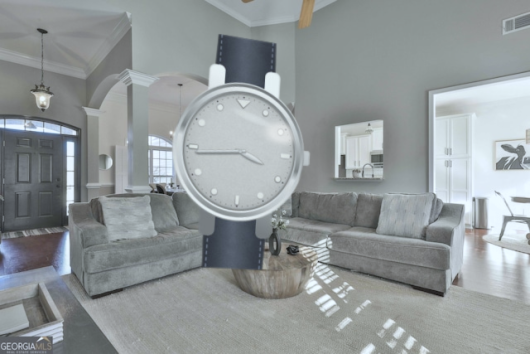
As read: 3h44
